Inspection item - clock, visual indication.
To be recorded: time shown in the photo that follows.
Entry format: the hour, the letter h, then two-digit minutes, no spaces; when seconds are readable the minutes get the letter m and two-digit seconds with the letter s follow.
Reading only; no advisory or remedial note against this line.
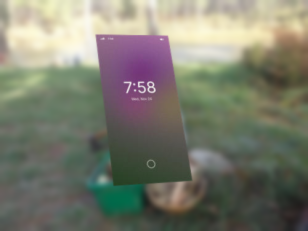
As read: 7h58
